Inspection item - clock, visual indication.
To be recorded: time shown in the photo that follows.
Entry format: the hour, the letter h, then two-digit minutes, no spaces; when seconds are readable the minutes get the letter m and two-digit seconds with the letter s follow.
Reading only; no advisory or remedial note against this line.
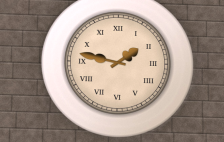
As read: 1h47
